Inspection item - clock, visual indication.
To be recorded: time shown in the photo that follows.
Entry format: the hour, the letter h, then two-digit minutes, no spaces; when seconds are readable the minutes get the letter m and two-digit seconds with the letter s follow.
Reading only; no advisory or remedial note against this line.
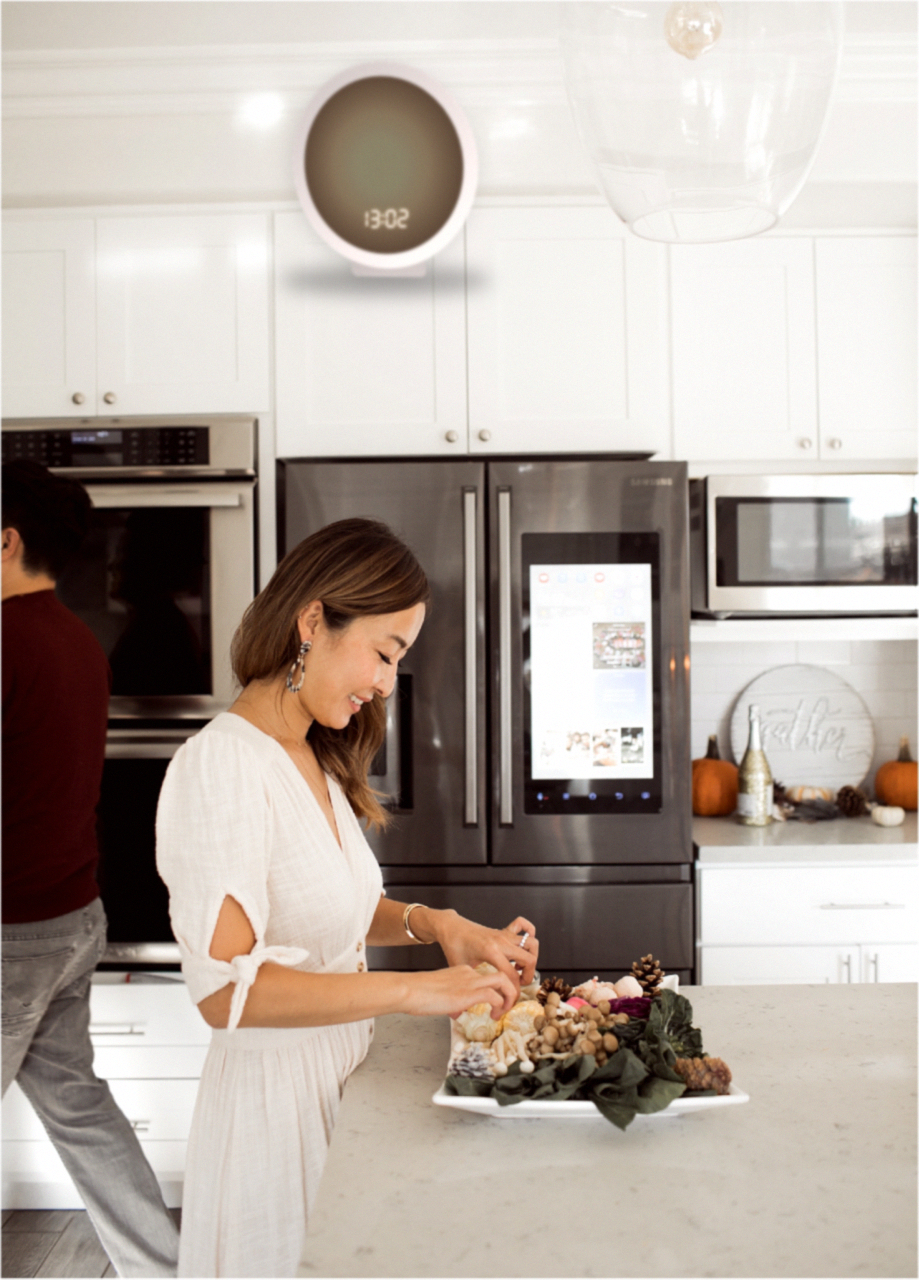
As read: 13h02
